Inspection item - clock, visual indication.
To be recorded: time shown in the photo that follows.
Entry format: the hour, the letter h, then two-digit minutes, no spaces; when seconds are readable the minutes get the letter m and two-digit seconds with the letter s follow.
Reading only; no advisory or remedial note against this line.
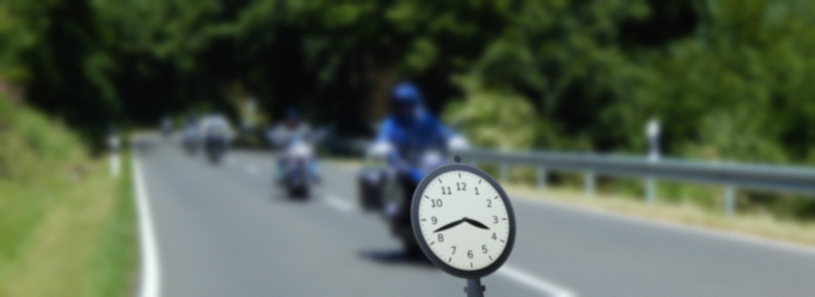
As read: 3h42
